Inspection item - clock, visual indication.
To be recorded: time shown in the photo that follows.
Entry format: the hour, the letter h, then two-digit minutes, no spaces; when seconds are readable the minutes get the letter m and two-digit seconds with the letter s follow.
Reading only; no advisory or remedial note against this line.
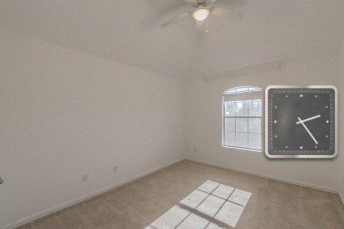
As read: 2h24
